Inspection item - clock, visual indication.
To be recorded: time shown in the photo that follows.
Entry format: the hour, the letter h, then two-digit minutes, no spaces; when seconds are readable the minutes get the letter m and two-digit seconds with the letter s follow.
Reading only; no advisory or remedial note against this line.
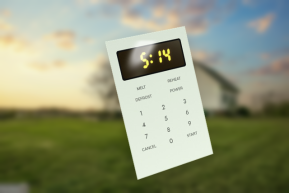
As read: 5h14
